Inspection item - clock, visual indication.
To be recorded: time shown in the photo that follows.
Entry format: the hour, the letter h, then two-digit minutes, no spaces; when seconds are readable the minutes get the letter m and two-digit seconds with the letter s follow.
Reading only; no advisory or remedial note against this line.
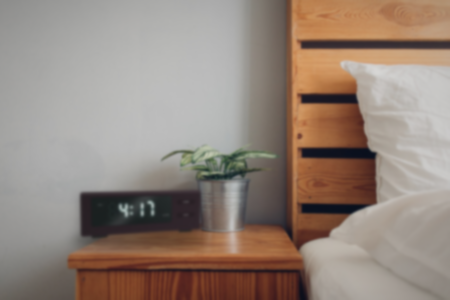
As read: 4h17
